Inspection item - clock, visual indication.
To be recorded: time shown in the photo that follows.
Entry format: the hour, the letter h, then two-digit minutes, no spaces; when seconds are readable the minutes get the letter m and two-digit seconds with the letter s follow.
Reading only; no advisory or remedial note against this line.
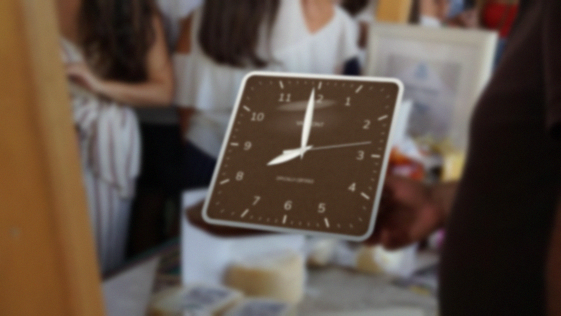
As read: 7h59m13s
